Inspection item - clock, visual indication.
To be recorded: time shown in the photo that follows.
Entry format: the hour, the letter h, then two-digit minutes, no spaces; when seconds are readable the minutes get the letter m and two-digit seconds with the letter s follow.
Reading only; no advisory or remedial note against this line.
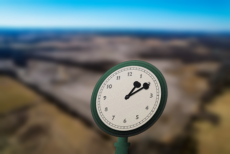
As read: 1h10
